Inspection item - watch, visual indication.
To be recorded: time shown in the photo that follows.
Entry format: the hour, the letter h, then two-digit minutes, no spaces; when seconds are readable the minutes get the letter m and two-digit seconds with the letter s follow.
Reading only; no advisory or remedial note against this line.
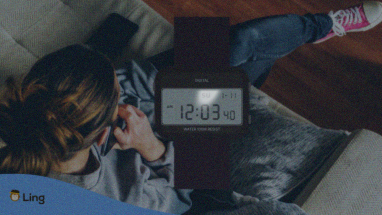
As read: 12h03m40s
